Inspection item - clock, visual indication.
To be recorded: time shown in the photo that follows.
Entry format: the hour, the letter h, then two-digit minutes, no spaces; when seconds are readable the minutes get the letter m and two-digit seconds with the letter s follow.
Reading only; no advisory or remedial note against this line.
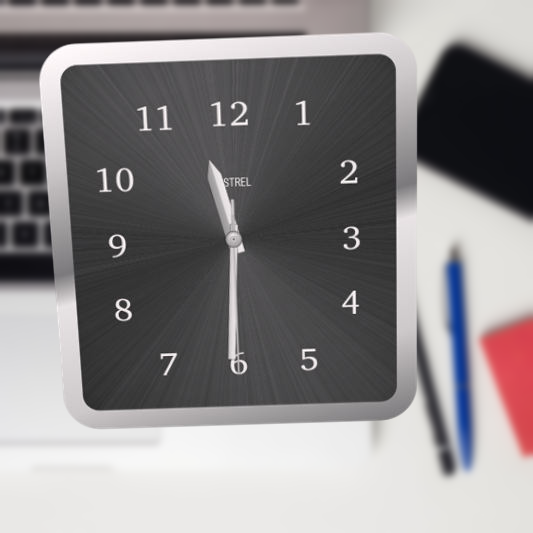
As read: 11h30m30s
